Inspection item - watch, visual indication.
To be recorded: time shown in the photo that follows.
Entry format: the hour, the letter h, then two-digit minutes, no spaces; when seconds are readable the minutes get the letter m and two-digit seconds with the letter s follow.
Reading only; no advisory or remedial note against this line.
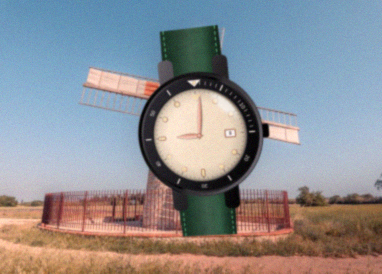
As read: 9h01
